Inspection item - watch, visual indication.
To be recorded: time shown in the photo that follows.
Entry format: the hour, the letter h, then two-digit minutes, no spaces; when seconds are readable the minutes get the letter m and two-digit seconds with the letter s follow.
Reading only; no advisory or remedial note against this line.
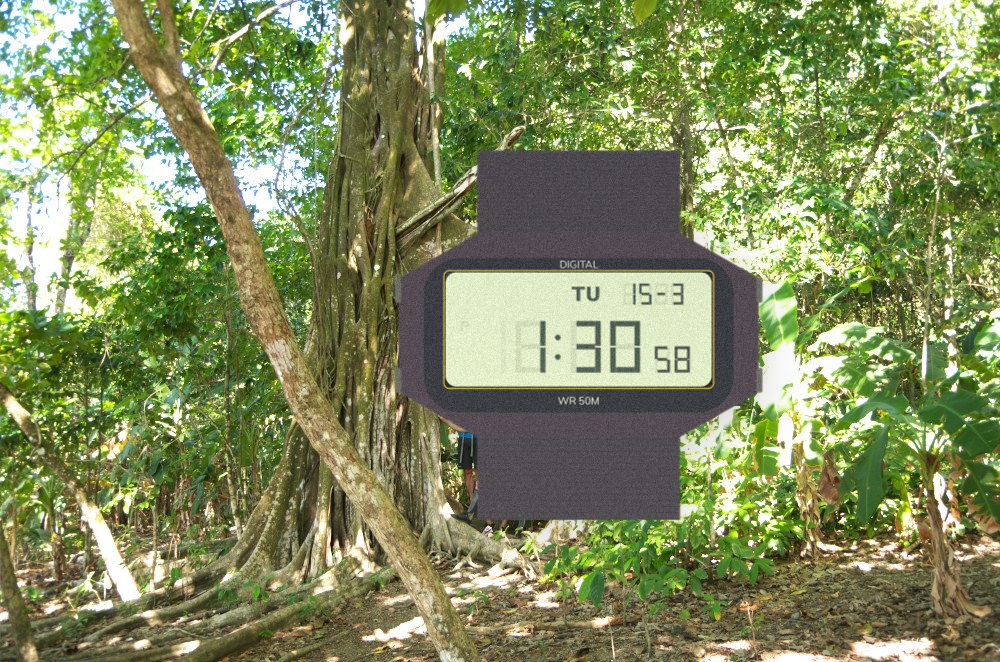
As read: 1h30m58s
